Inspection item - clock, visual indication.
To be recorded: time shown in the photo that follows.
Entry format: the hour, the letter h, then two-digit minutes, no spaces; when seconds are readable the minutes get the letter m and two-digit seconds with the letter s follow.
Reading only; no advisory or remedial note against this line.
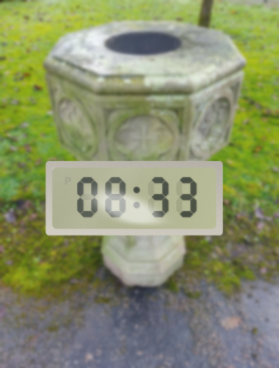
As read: 8h33
